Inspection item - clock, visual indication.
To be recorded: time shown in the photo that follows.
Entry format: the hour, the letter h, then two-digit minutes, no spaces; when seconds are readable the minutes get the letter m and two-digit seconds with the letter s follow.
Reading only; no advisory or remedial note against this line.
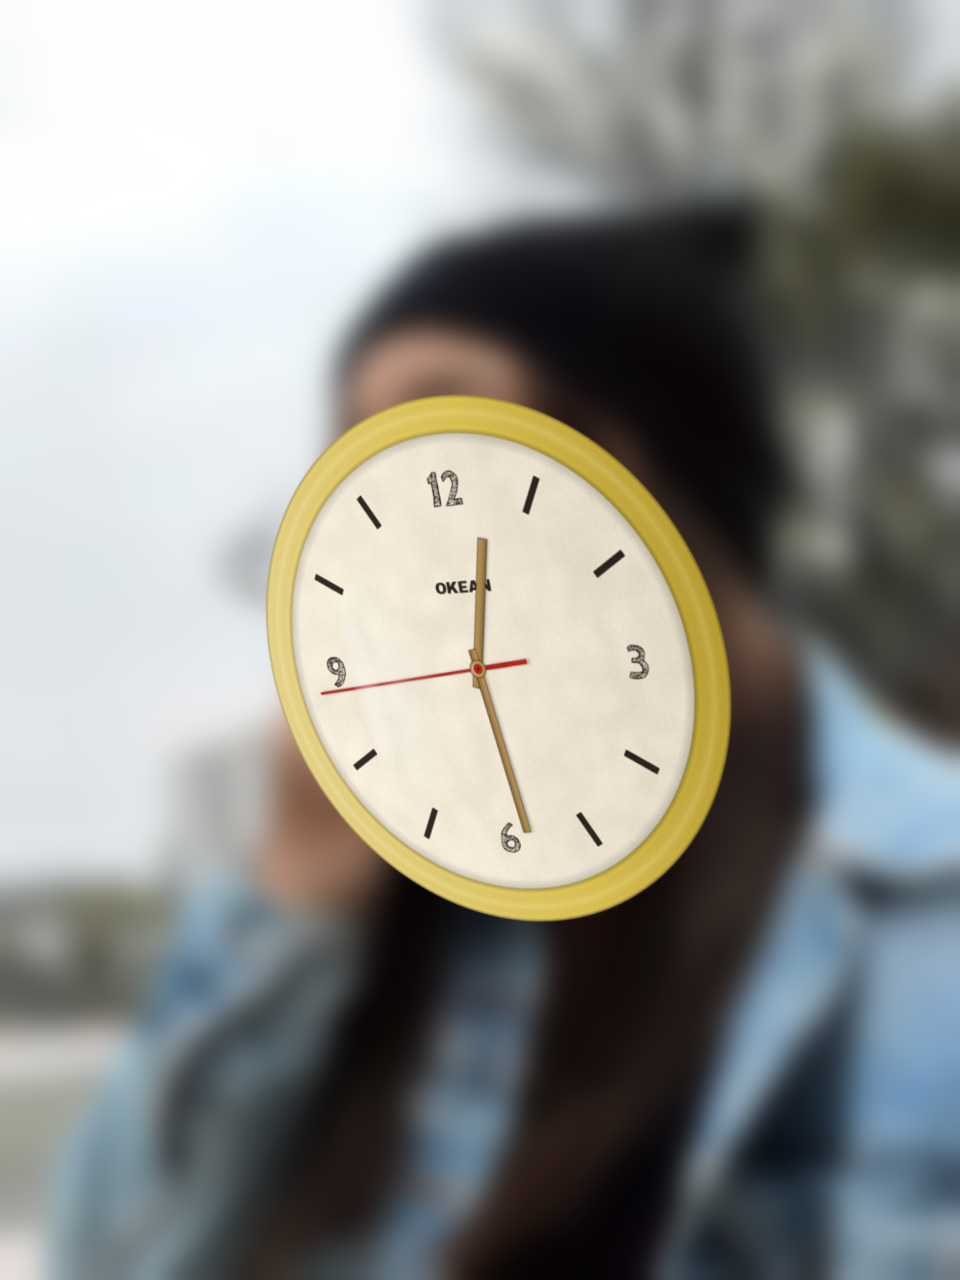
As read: 12h28m44s
